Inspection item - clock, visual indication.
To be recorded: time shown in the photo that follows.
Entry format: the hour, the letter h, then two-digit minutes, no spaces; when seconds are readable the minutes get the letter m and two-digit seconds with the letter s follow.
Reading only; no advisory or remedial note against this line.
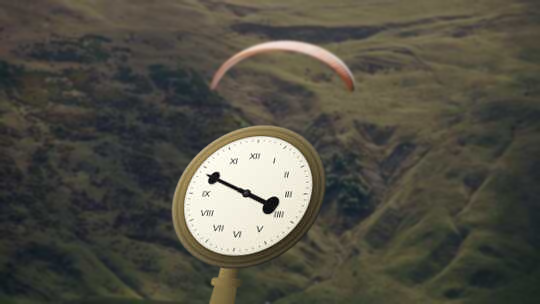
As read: 3h49
